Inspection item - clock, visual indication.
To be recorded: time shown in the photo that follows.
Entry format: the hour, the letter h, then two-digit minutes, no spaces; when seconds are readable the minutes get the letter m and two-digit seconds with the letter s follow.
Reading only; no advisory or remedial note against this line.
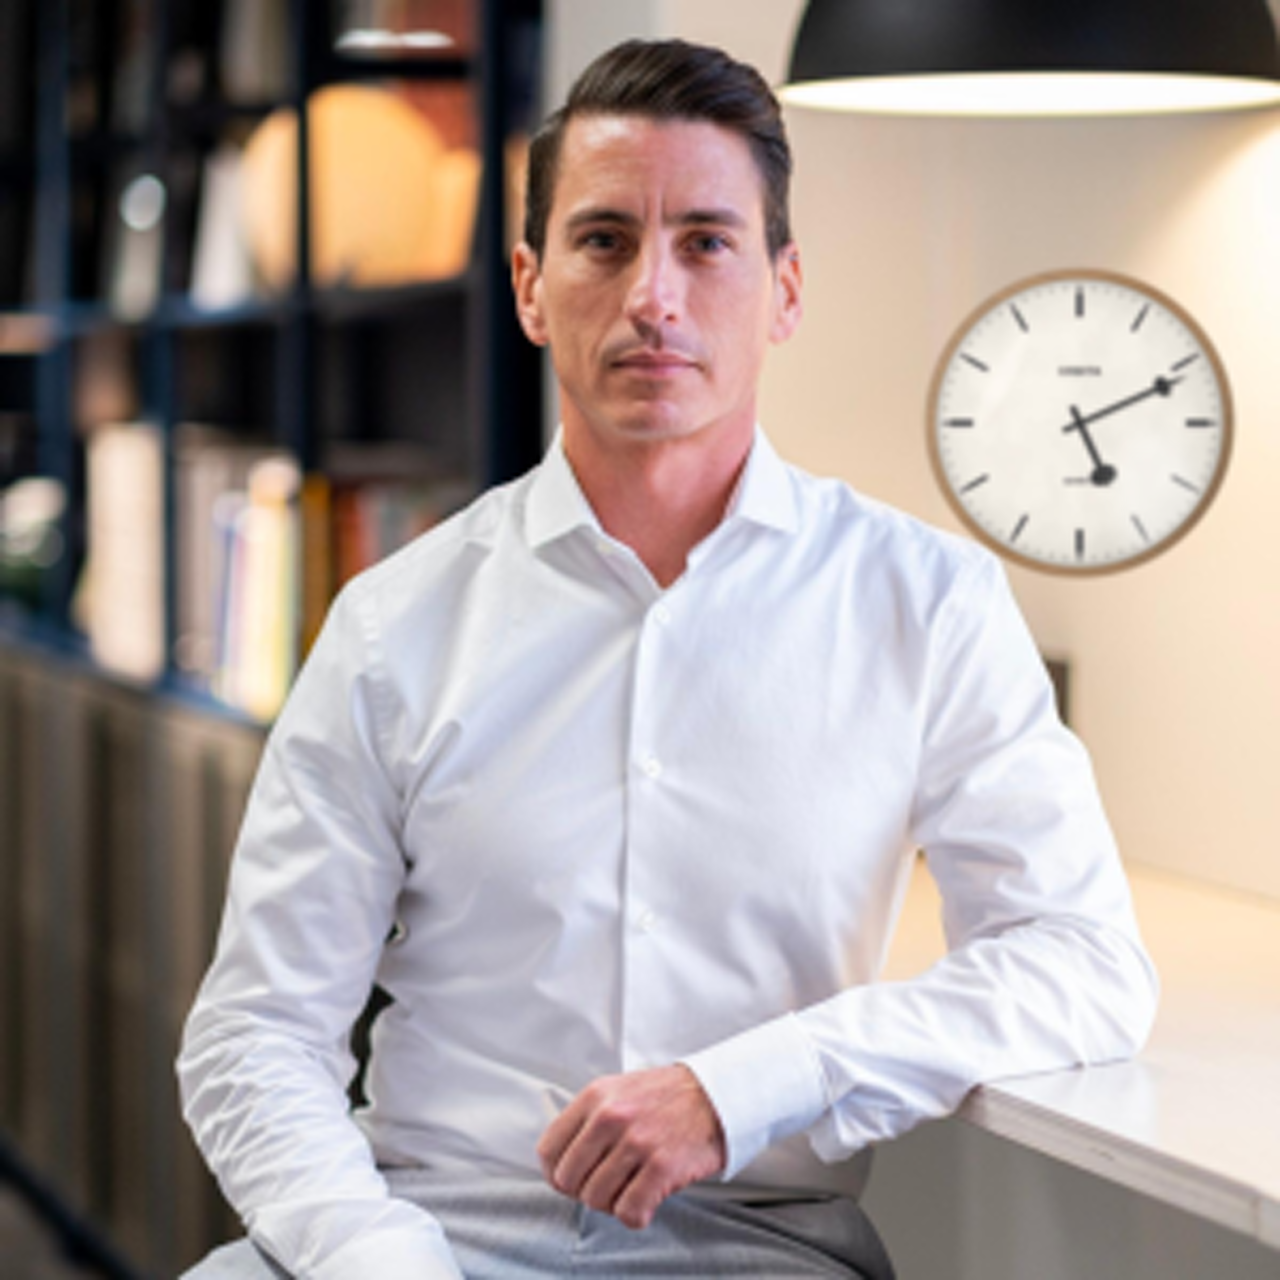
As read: 5h11
